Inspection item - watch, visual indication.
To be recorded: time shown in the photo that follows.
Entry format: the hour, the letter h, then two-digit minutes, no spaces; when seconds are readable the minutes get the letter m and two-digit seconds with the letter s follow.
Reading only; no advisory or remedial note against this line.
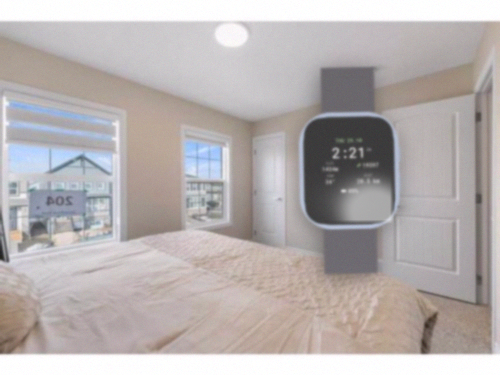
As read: 2h21
